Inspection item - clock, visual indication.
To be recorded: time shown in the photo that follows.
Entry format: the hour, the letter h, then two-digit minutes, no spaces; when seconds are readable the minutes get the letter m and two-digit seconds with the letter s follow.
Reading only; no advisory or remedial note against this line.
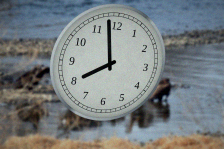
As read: 7h58
